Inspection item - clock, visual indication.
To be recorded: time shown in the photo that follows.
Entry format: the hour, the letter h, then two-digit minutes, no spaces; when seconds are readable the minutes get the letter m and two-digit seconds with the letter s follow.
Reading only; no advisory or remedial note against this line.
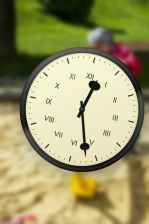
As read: 12h27
